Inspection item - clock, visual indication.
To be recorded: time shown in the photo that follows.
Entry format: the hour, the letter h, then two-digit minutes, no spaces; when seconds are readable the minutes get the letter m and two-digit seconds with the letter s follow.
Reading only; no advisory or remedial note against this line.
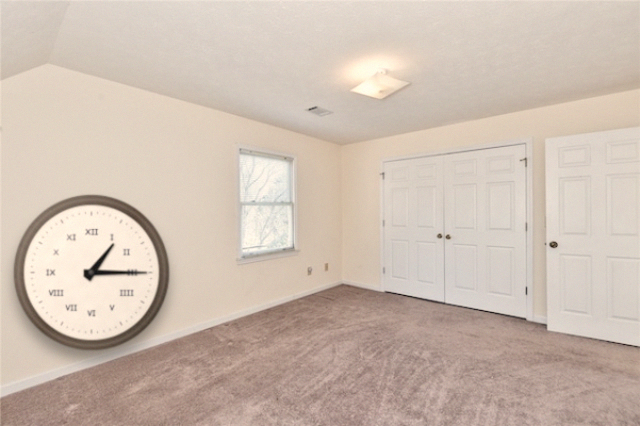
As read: 1h15
